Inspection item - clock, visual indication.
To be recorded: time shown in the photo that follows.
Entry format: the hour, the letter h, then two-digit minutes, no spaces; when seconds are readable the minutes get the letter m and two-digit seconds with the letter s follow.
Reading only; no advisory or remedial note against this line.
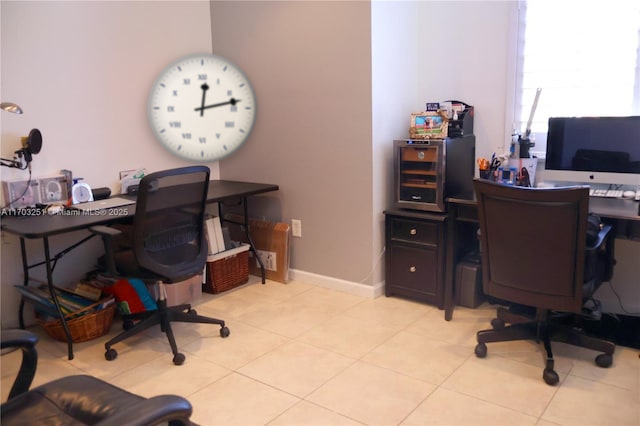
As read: 12h13
